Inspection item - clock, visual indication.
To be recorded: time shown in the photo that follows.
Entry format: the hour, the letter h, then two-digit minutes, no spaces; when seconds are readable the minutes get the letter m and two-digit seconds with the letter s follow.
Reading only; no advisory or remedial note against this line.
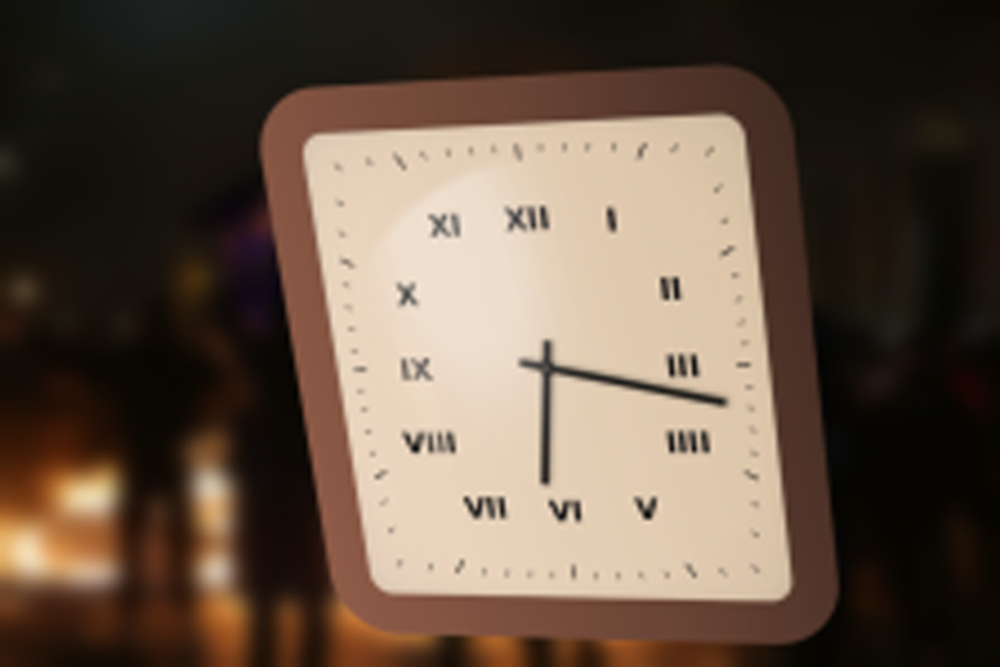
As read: 6h17
